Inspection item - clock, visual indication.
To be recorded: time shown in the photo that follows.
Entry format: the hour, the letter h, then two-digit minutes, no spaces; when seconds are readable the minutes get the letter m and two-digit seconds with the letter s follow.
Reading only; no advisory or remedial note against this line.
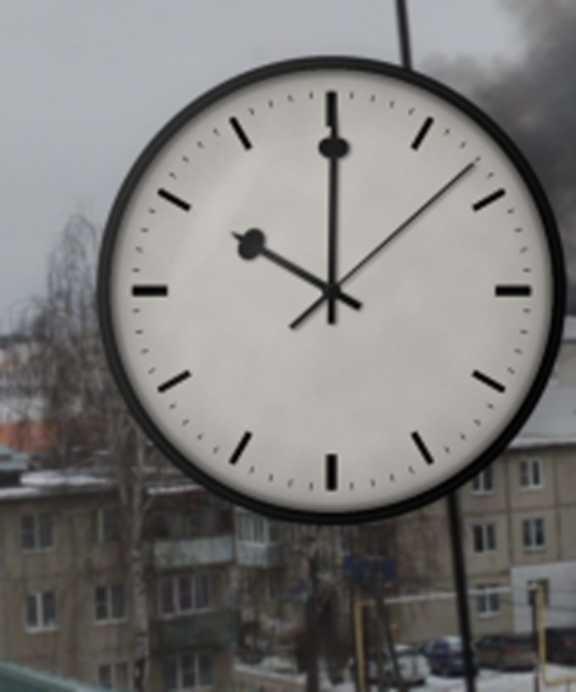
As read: 10h00m08s
